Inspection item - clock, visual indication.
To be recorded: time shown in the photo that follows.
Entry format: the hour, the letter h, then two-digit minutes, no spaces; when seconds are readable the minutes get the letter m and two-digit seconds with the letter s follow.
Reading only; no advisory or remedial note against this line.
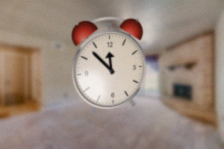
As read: 11h53
